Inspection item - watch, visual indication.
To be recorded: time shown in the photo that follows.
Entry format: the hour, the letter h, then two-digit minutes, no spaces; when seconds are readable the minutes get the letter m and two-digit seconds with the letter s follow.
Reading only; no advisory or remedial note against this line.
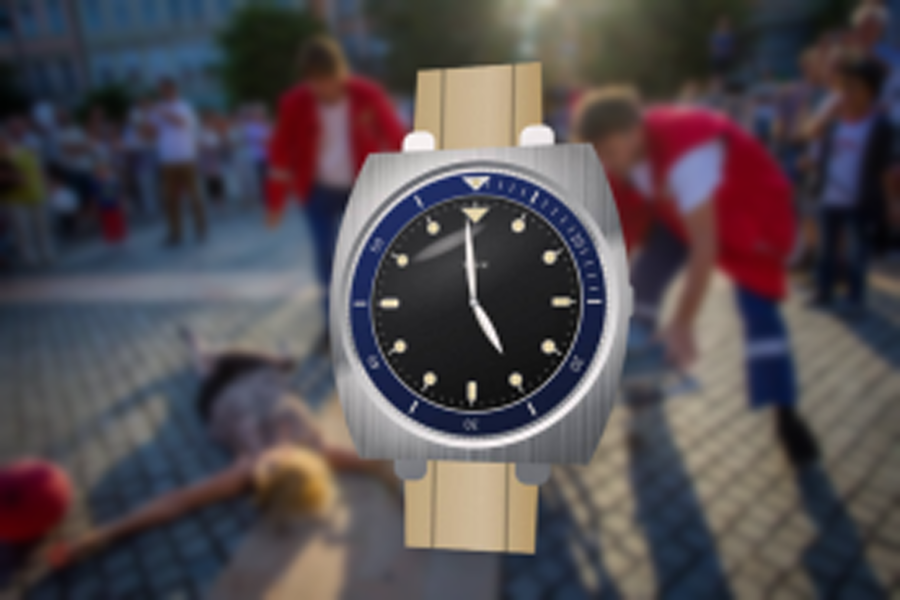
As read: 4h59
